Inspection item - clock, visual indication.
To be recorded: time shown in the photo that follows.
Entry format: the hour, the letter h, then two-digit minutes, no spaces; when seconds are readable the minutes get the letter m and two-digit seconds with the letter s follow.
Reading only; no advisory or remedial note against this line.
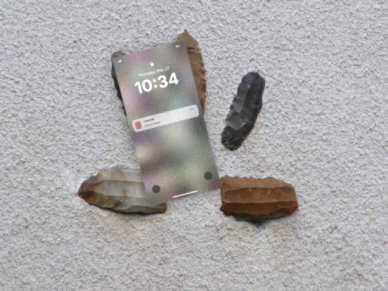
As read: 10h34
